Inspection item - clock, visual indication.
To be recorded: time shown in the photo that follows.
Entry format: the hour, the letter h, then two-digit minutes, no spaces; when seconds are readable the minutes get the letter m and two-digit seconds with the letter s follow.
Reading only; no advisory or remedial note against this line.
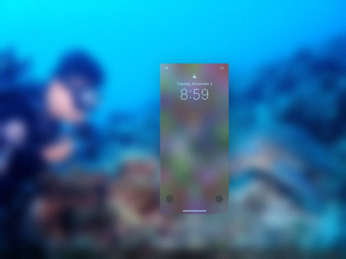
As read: 8h59
